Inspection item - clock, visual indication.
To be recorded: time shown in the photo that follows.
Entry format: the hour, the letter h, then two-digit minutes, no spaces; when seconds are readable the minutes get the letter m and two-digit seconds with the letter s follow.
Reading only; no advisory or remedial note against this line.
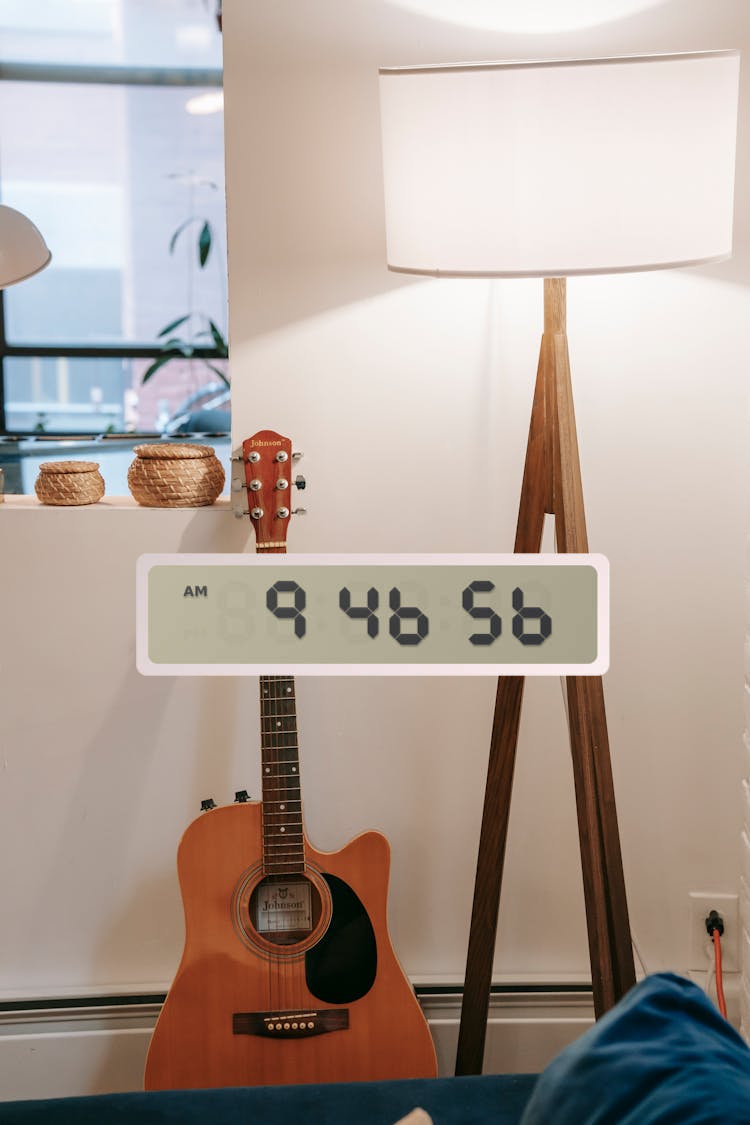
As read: 9h46m56s
